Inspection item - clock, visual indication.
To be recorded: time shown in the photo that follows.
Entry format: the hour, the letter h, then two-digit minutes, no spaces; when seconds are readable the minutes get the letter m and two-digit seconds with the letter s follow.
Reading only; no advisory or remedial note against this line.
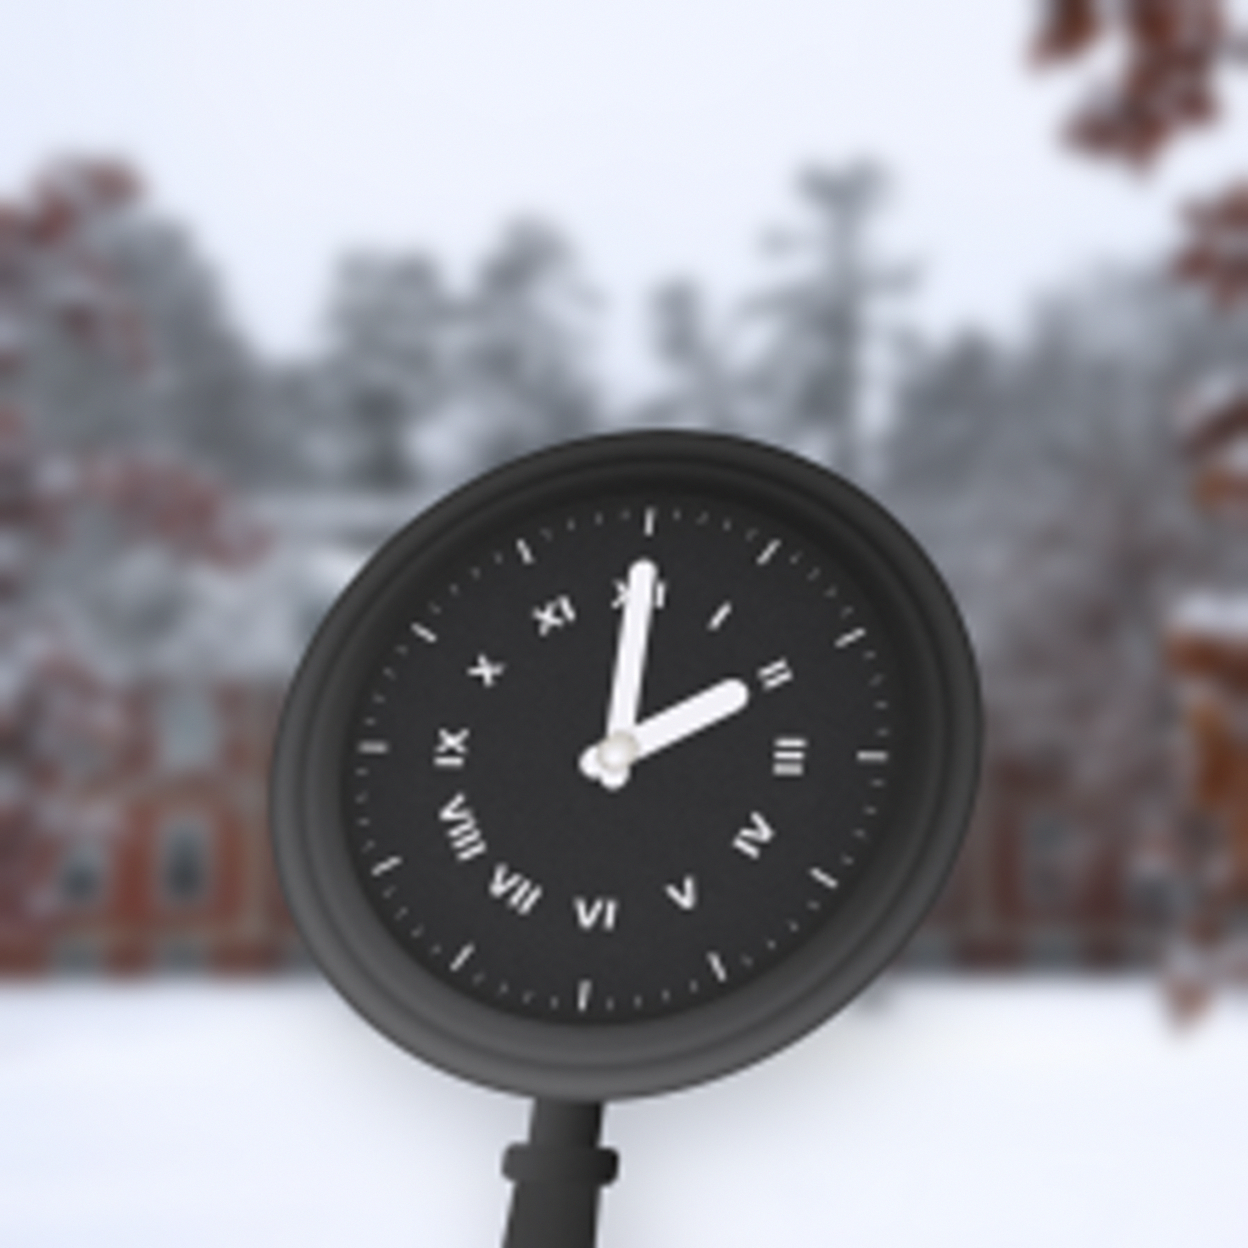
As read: 2h00
